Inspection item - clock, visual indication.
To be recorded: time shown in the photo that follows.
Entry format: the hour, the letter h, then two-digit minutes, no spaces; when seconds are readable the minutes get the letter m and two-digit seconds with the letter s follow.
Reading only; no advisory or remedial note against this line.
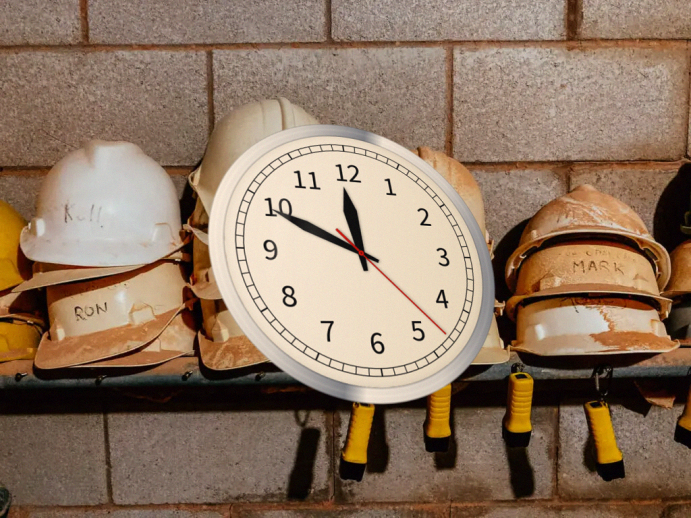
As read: 11h49m23s
